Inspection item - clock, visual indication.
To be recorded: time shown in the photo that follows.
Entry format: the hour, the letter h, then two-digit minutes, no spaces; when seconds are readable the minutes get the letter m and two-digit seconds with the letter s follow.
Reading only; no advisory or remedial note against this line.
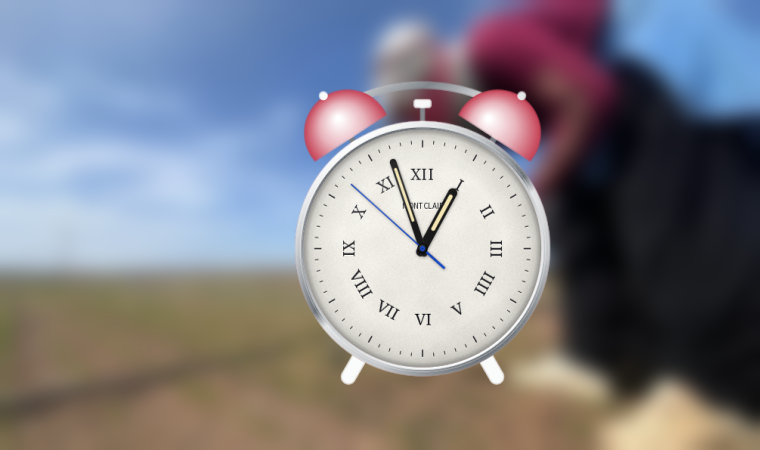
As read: 12h56m52s
